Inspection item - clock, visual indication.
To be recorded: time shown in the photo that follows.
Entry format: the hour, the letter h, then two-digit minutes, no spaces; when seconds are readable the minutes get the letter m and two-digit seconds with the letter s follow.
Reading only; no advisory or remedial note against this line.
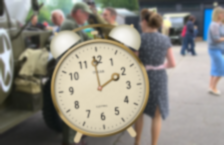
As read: 1h59
